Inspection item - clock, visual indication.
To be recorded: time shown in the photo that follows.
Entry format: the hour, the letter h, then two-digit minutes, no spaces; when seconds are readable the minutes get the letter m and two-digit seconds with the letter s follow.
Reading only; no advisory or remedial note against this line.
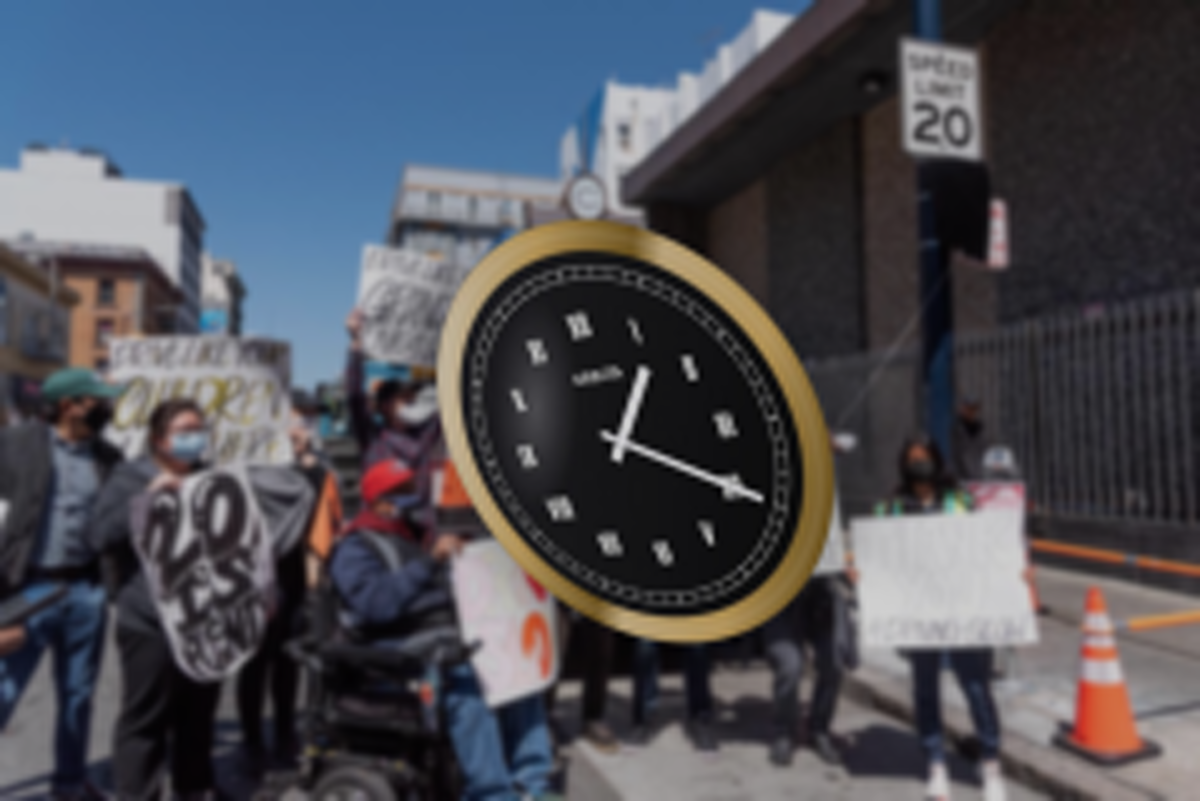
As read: 1h20
